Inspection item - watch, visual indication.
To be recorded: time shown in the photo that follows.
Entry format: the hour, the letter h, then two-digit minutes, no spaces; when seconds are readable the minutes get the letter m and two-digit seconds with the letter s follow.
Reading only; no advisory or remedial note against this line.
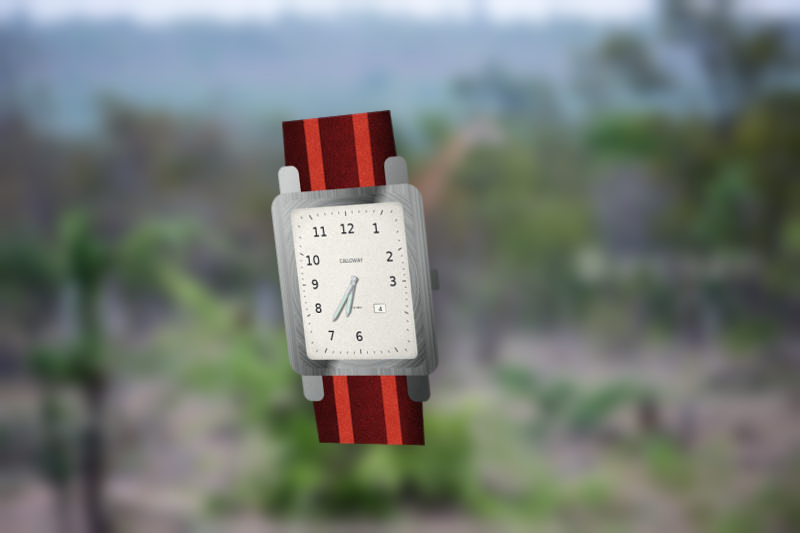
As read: 6h36
